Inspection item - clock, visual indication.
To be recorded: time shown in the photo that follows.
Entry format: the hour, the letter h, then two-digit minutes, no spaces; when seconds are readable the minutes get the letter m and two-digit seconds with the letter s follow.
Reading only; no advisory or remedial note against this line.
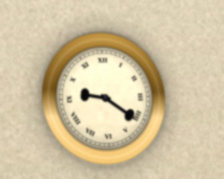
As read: 9h21
